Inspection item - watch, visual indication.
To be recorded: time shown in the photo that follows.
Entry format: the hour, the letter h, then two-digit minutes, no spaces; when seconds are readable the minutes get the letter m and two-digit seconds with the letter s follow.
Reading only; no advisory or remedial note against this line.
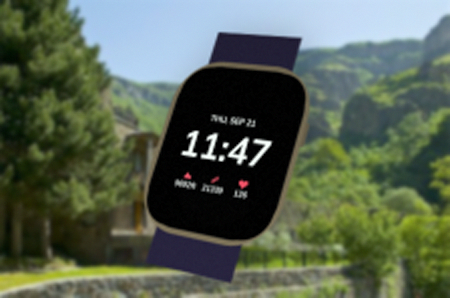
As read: 11h47
